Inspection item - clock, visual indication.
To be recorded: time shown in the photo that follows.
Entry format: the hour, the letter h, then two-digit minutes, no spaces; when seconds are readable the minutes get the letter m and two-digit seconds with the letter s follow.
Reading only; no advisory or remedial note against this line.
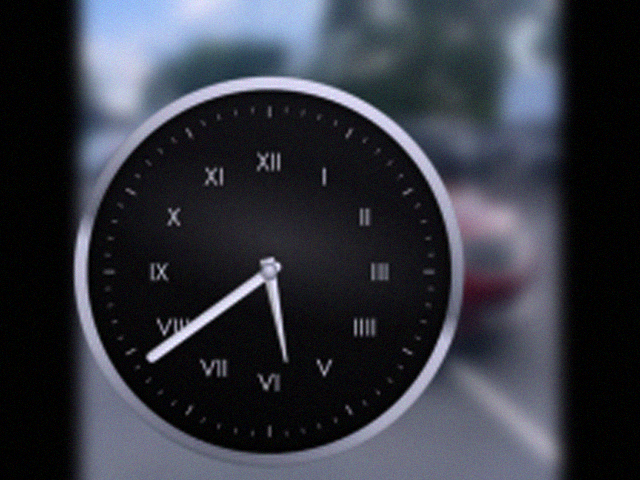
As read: 5h39
